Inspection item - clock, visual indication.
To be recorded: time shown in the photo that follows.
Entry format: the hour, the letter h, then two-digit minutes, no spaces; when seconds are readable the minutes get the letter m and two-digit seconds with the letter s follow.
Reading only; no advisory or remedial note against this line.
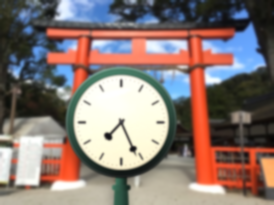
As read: 7h26
